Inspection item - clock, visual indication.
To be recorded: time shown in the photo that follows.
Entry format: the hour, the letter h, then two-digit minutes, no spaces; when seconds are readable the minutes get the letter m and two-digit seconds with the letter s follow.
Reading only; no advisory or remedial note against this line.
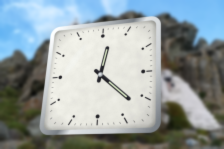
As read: 12h22
